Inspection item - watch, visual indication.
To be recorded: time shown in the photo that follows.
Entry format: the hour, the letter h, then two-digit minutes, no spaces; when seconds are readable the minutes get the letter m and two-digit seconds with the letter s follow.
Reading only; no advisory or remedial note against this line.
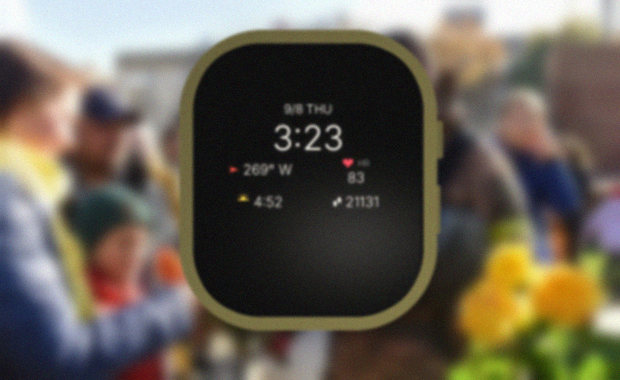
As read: 3h23
